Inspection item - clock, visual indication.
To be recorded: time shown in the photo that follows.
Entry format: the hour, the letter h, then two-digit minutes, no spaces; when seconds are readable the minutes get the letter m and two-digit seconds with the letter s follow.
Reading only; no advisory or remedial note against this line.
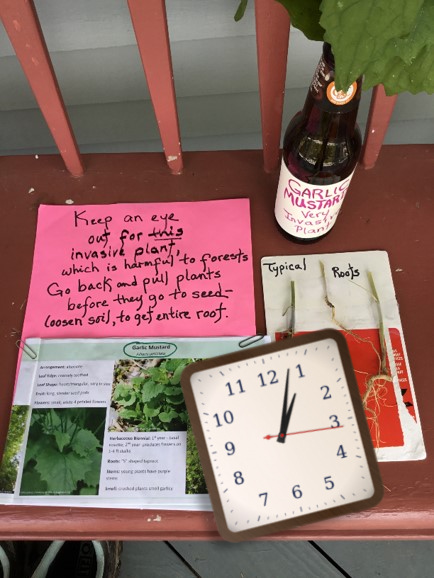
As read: 1h03m16s
